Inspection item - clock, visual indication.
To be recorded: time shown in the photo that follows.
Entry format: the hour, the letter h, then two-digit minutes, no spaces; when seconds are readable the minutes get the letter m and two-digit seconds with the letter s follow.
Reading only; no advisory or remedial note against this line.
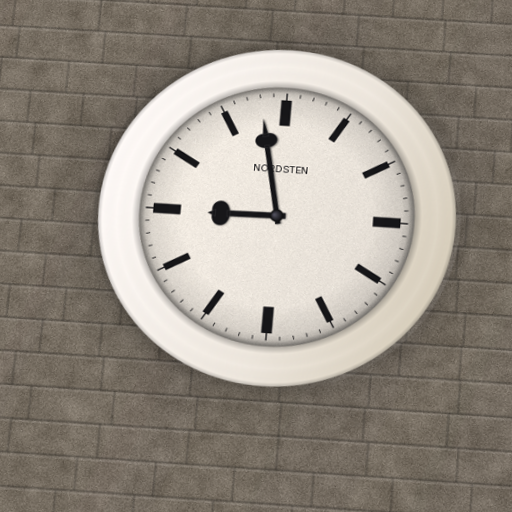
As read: 8h58
